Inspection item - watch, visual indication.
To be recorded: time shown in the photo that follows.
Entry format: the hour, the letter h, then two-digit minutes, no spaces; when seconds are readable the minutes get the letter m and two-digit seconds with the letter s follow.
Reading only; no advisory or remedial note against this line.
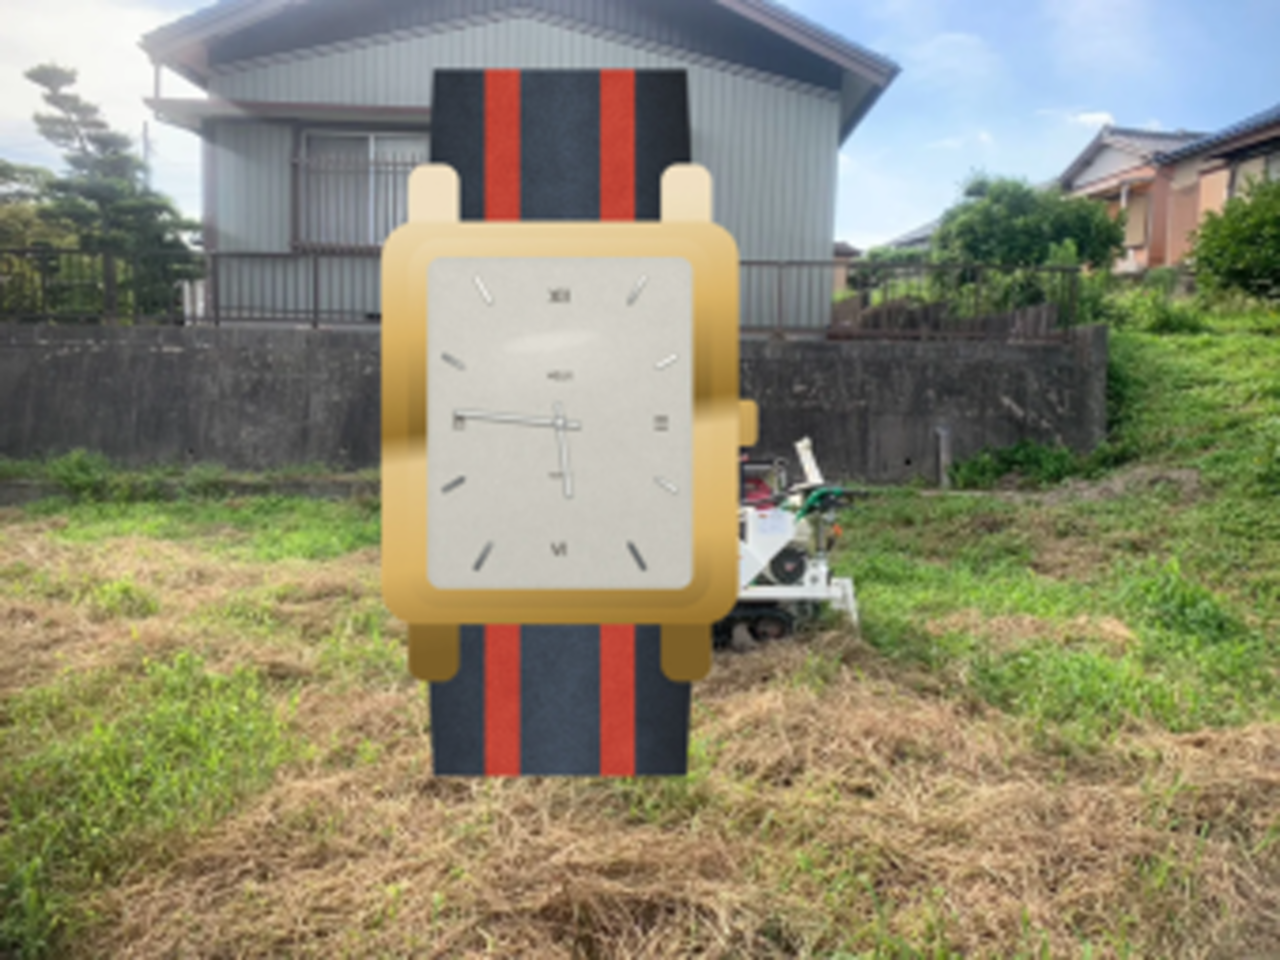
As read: 5h46
